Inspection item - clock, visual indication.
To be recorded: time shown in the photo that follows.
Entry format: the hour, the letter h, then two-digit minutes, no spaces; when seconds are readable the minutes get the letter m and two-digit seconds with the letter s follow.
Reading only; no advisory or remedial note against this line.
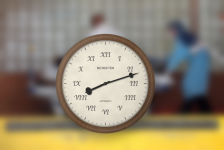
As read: 8h12
